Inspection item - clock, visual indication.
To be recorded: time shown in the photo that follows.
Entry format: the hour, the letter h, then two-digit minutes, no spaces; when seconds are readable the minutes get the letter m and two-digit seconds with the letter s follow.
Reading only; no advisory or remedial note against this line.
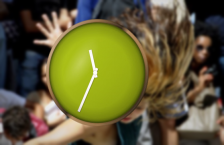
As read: 11h34
